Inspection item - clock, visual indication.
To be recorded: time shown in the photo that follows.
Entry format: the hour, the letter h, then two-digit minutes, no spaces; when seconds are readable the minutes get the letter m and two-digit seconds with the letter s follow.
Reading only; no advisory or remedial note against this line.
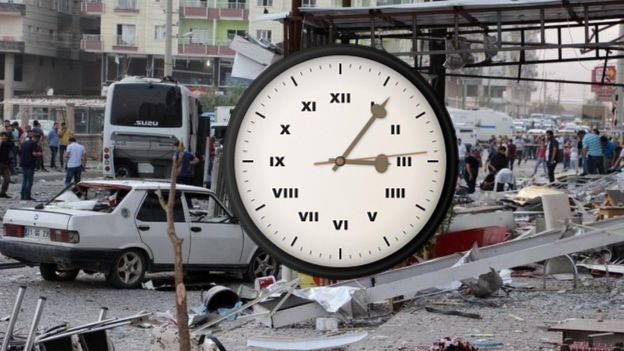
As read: 3h06m14s
